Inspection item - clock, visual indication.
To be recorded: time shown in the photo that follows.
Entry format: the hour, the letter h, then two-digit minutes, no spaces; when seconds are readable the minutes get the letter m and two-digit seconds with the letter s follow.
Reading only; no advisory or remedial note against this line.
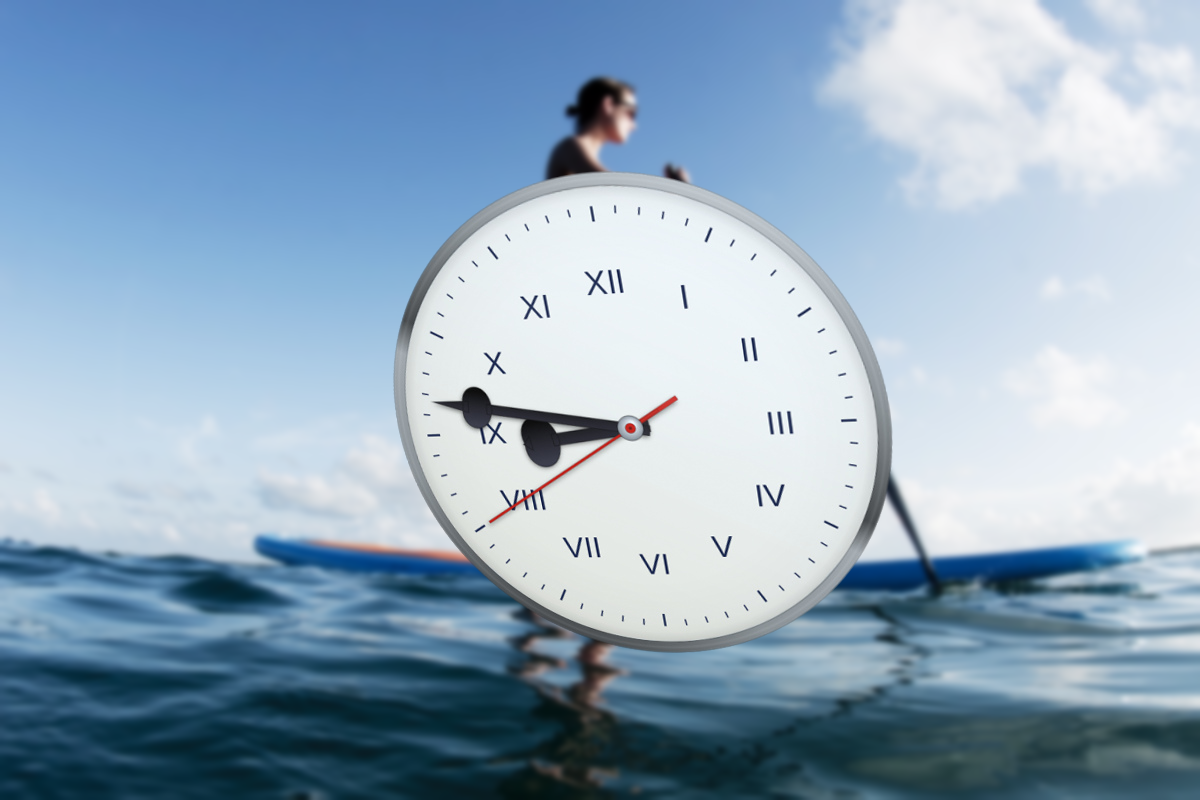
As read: 8h46m40s
